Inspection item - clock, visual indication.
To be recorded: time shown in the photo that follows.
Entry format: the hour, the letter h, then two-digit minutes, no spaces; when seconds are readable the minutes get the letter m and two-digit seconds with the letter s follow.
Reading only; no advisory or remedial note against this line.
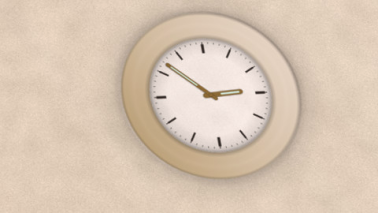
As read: 2h52
